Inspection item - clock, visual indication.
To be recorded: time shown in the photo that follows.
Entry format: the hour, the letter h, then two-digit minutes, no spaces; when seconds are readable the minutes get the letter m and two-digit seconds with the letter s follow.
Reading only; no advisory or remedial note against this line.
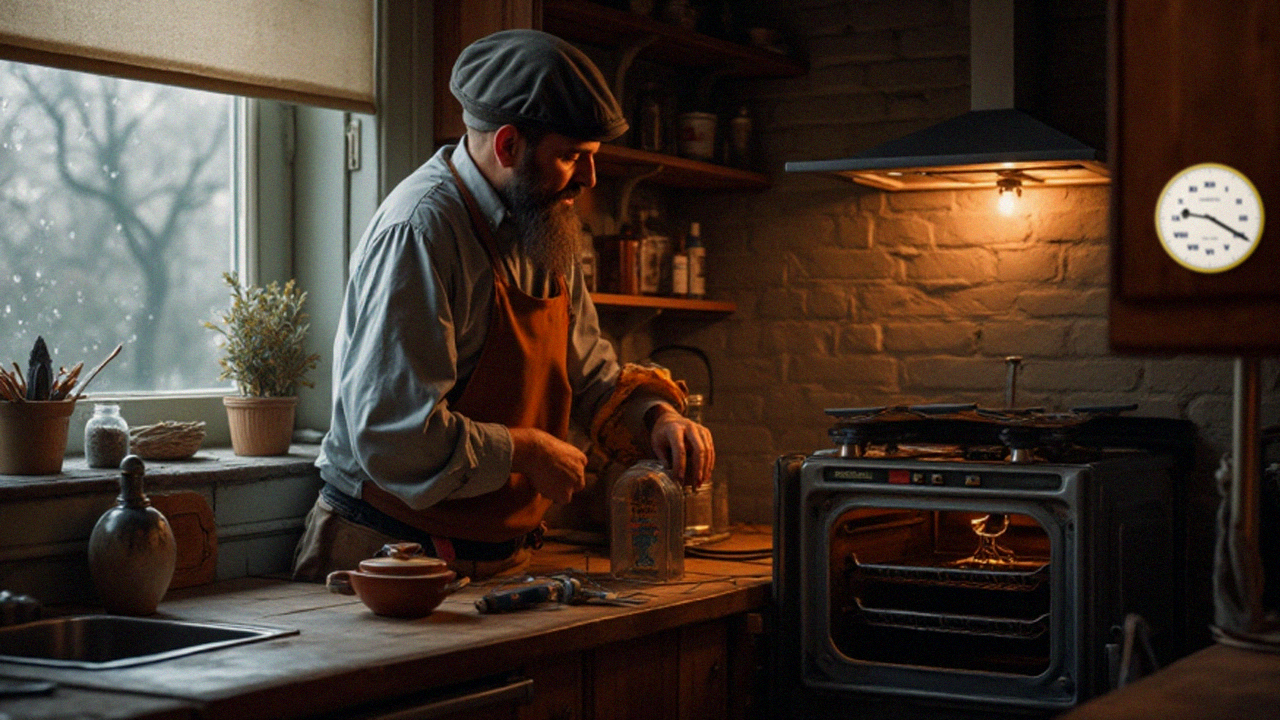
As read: 9h20
